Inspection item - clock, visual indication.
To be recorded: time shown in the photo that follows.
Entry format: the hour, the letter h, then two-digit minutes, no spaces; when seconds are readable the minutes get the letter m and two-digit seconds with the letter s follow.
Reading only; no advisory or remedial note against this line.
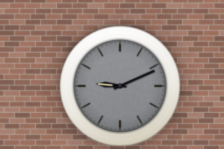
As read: 9h11
